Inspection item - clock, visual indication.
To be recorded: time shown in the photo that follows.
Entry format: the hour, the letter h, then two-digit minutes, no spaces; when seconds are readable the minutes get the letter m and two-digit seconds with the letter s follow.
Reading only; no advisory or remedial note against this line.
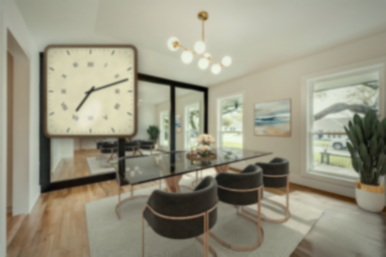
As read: 7h12
